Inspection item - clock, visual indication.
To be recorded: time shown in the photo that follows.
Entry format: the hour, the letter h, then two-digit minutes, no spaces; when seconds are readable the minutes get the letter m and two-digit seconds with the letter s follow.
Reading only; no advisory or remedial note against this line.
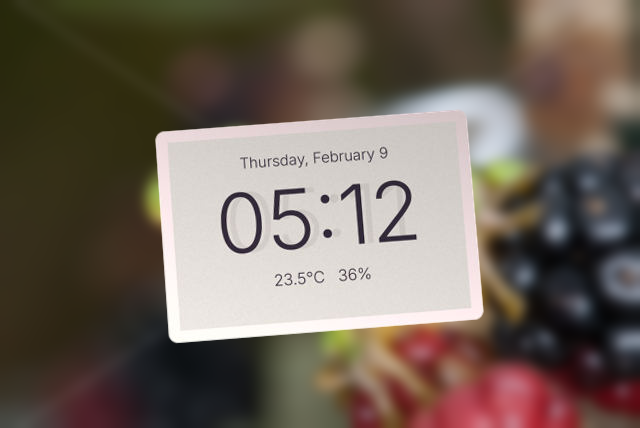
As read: 5h12
